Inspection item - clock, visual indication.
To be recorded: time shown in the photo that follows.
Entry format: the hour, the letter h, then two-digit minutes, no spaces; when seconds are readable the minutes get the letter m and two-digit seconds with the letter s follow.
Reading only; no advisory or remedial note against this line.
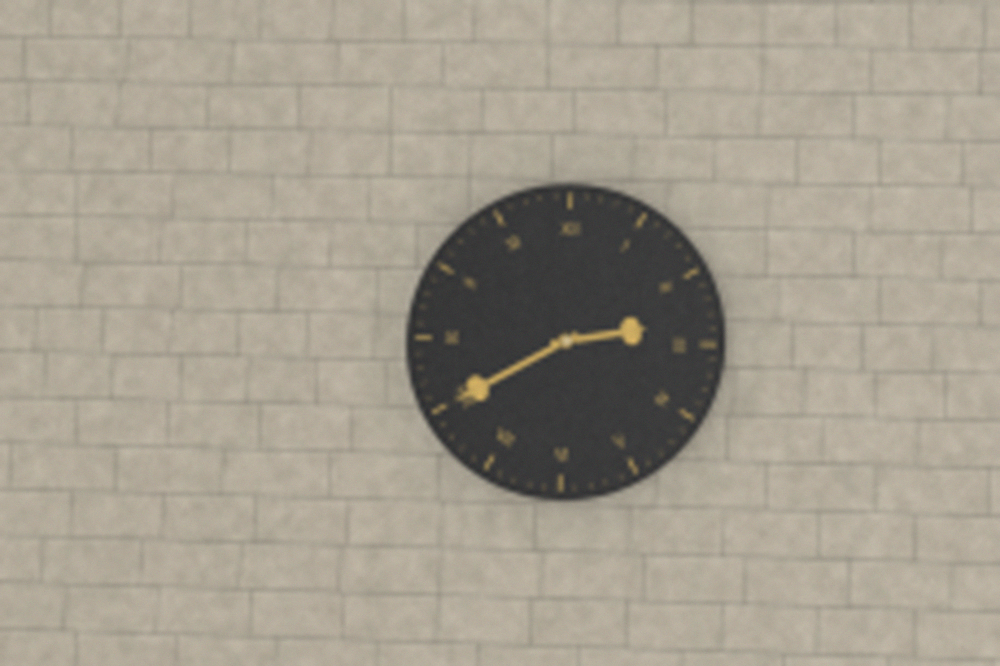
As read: 2h40
